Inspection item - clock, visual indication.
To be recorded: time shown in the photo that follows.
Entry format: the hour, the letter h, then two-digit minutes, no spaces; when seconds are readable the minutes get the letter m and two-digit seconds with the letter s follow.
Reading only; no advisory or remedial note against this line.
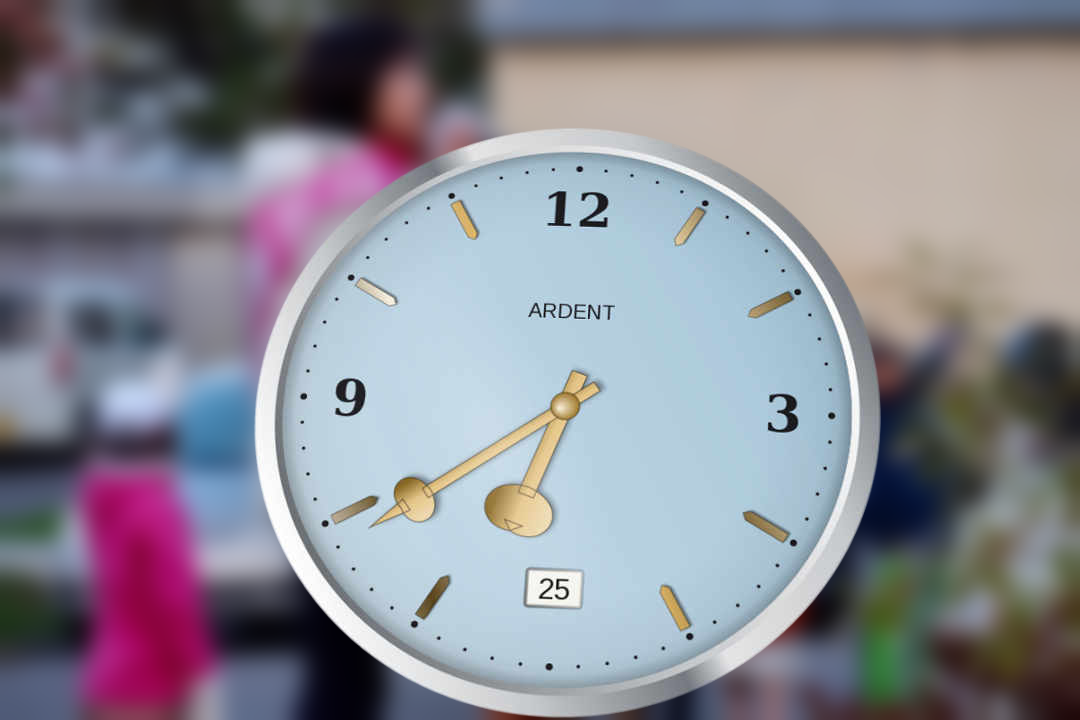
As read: 6h39
